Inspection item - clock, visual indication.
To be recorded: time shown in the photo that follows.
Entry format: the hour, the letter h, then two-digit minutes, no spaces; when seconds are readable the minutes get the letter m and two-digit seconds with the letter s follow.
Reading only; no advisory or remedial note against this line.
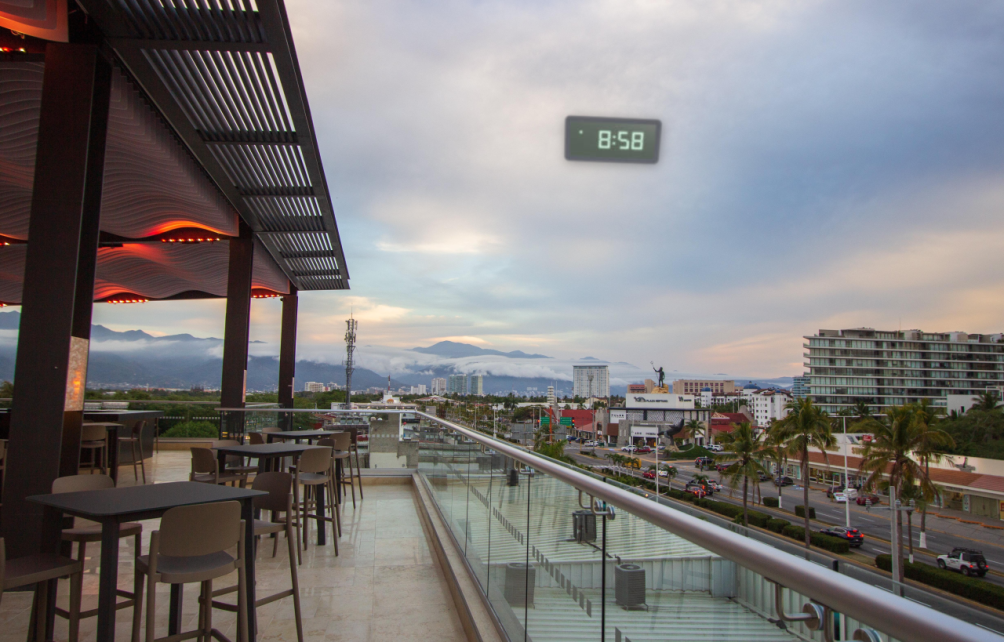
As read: 8h58
